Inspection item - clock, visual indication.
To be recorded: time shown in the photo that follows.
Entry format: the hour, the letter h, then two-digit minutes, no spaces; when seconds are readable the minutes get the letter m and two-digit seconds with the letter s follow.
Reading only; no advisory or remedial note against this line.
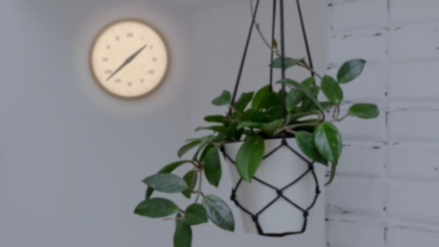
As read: 1h38
